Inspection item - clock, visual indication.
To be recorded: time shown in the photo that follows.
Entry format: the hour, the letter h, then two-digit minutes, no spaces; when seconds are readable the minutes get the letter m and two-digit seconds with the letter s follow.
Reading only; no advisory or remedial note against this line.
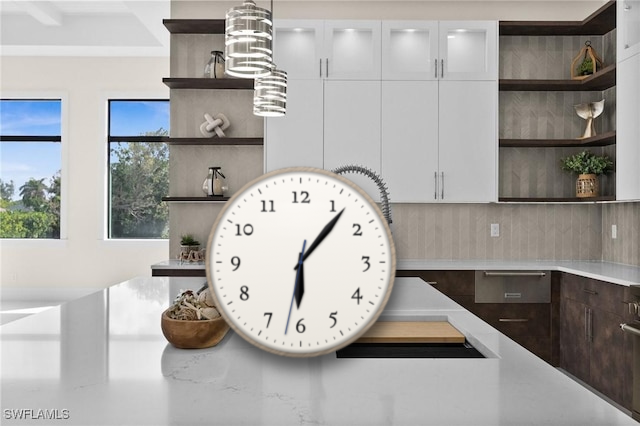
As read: 6h06m32s
